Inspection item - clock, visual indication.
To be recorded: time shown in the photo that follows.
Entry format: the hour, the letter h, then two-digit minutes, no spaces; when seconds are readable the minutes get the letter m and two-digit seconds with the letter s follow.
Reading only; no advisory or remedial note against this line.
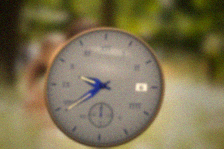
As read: 9h39
